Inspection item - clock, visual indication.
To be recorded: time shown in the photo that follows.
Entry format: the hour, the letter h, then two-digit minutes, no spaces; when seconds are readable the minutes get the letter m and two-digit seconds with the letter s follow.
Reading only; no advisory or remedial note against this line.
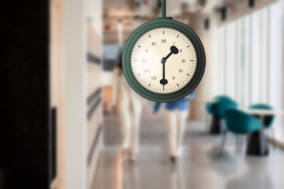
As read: 1h30
